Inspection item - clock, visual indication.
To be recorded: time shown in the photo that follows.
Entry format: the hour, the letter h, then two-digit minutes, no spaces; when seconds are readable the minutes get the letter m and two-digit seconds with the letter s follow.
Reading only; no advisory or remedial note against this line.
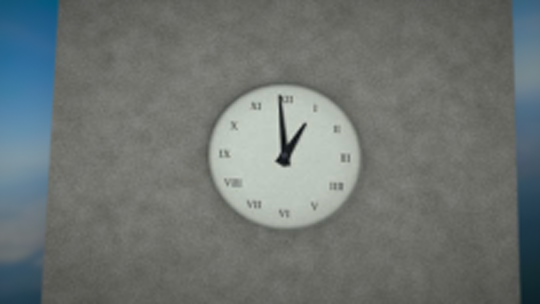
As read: 12h59
